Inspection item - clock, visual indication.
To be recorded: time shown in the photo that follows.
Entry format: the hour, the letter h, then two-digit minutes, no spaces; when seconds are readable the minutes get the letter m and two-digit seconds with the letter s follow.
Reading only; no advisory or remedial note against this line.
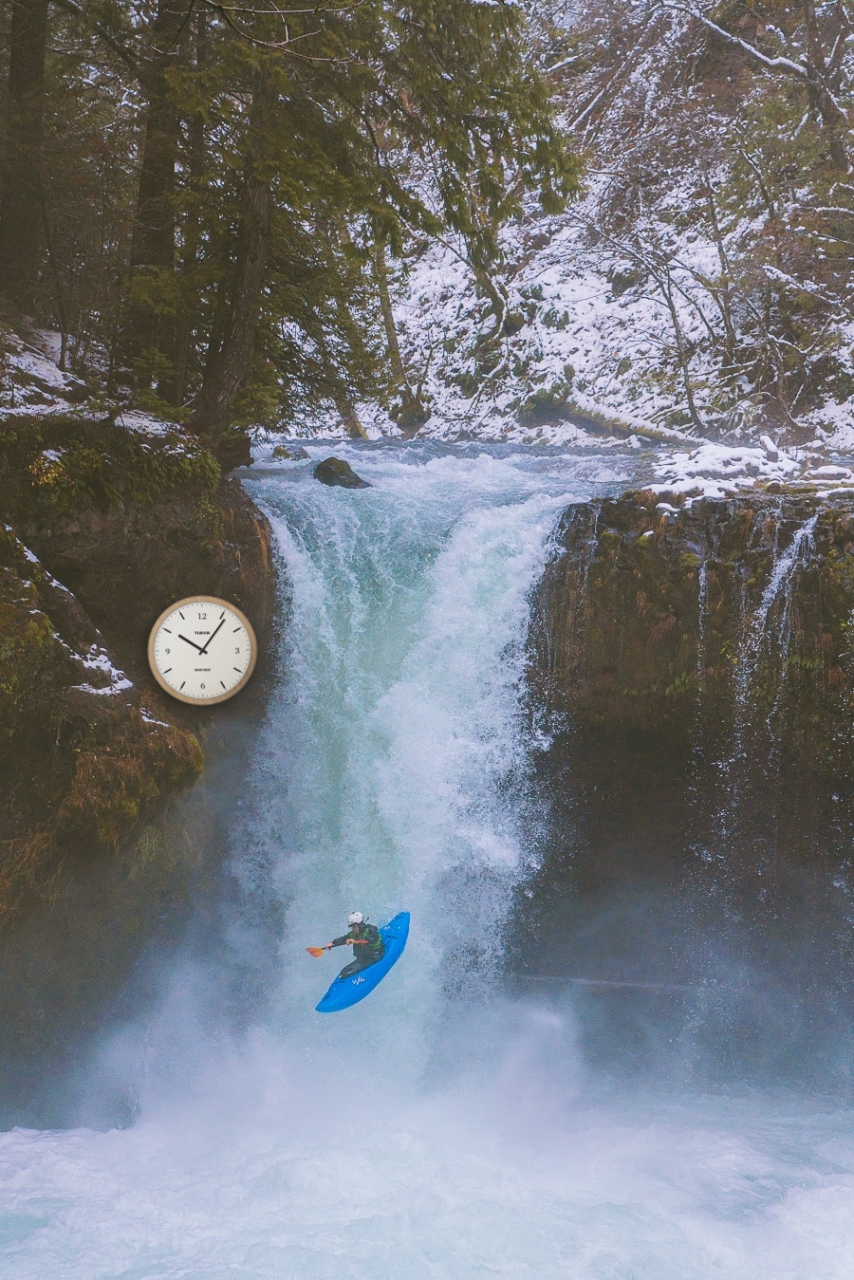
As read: 10h06
